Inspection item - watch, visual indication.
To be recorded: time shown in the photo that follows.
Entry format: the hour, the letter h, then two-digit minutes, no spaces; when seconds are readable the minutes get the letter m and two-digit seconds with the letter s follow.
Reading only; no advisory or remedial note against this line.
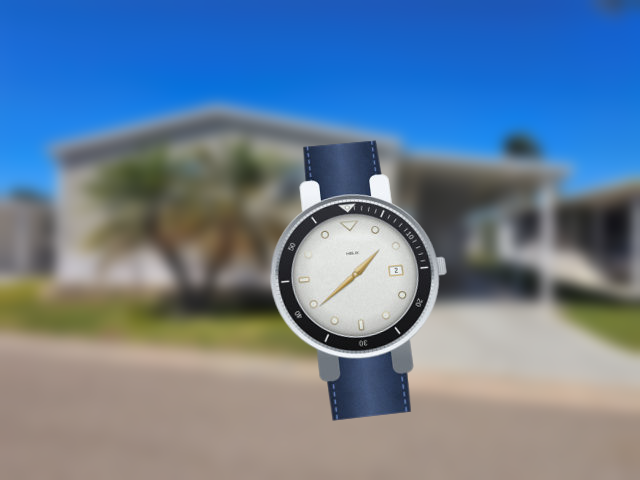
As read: 1h39
